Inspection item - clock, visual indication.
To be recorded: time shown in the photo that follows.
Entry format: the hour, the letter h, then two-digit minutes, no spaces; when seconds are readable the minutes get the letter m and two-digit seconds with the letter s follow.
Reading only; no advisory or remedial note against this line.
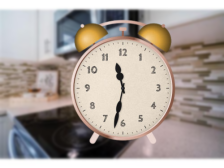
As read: 11h32
